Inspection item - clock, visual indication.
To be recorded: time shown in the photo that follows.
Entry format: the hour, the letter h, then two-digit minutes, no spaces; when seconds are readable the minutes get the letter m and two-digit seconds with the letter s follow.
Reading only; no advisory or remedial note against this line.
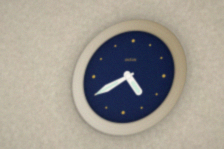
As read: 4h40
